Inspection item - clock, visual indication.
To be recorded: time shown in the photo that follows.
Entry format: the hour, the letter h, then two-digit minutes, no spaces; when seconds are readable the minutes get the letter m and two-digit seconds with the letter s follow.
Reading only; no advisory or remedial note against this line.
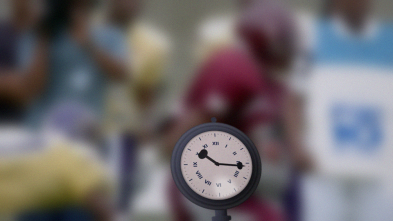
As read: 10h16
